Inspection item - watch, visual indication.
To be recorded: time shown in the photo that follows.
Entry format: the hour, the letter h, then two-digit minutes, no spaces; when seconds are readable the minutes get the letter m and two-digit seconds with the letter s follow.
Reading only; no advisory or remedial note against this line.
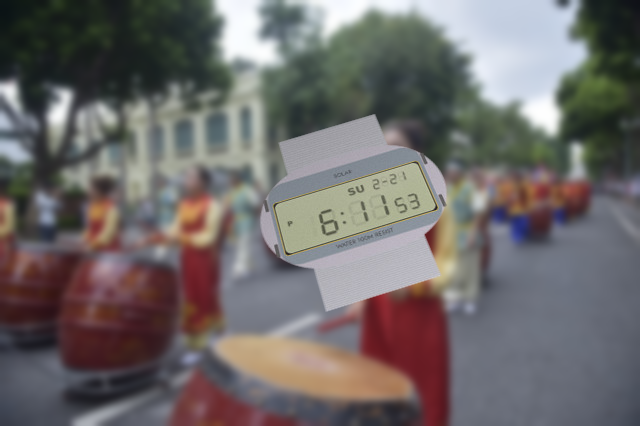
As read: 6h11m53s
